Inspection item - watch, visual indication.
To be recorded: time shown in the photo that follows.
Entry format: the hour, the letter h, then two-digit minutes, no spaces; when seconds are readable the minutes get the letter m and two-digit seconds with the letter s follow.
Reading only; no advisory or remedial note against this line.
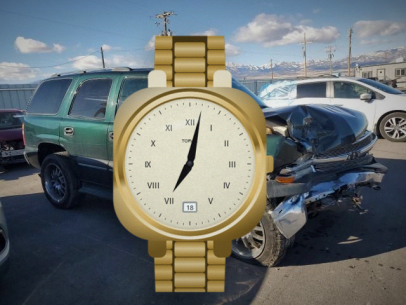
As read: 7h02
